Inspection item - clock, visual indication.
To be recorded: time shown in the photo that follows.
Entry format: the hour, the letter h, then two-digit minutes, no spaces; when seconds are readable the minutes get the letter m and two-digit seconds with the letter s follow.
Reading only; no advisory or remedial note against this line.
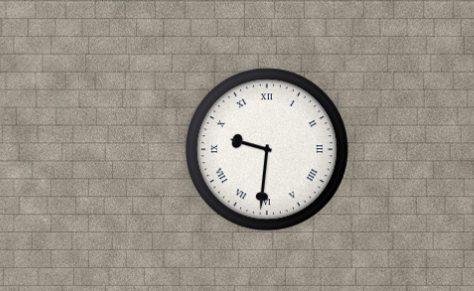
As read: 9h31
